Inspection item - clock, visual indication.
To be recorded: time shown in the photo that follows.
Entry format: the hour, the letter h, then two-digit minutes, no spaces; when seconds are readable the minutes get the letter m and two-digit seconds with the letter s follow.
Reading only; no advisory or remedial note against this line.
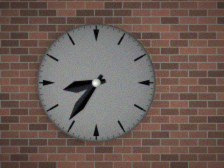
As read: 8h36
